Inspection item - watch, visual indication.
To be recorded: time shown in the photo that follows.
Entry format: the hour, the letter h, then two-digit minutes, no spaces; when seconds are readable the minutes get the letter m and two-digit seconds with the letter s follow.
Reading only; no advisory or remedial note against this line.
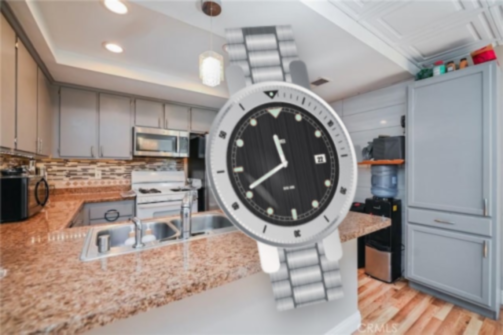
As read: 11h41
